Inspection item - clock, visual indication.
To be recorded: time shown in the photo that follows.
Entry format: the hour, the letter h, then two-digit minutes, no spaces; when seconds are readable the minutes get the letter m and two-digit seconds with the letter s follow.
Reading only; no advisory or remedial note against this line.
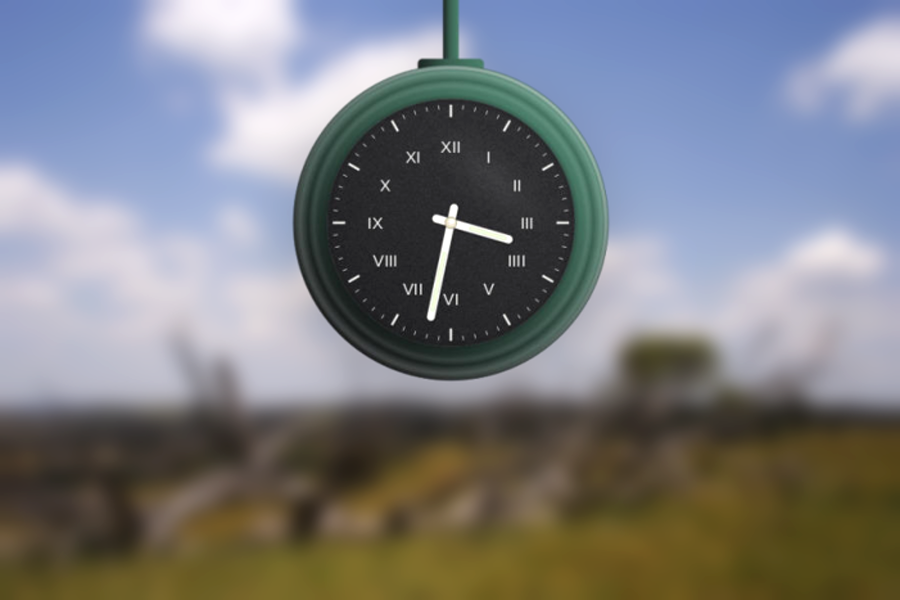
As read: 3h32
